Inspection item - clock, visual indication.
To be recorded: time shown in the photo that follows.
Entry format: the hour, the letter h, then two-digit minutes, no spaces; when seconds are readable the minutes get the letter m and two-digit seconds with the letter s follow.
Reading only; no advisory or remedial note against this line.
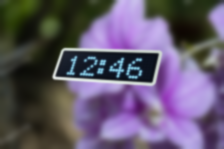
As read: 12h46
